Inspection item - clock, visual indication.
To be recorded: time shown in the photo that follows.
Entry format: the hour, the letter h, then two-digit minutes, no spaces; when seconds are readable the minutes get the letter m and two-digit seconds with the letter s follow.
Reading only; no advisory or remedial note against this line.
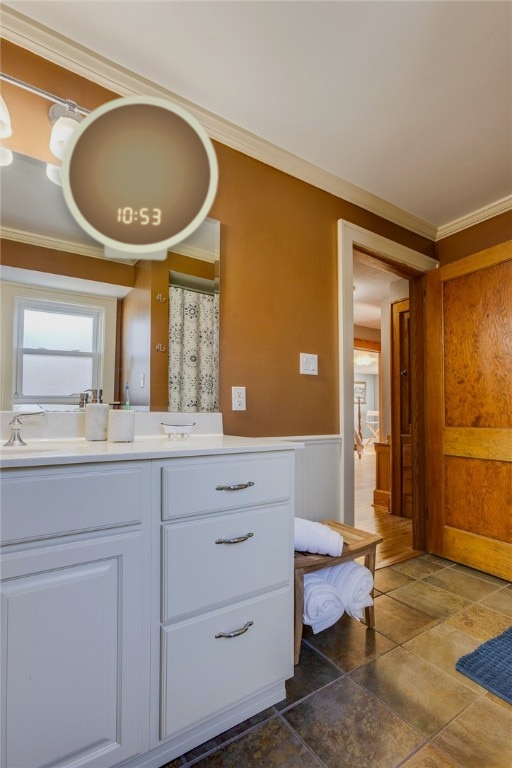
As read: 10h53
